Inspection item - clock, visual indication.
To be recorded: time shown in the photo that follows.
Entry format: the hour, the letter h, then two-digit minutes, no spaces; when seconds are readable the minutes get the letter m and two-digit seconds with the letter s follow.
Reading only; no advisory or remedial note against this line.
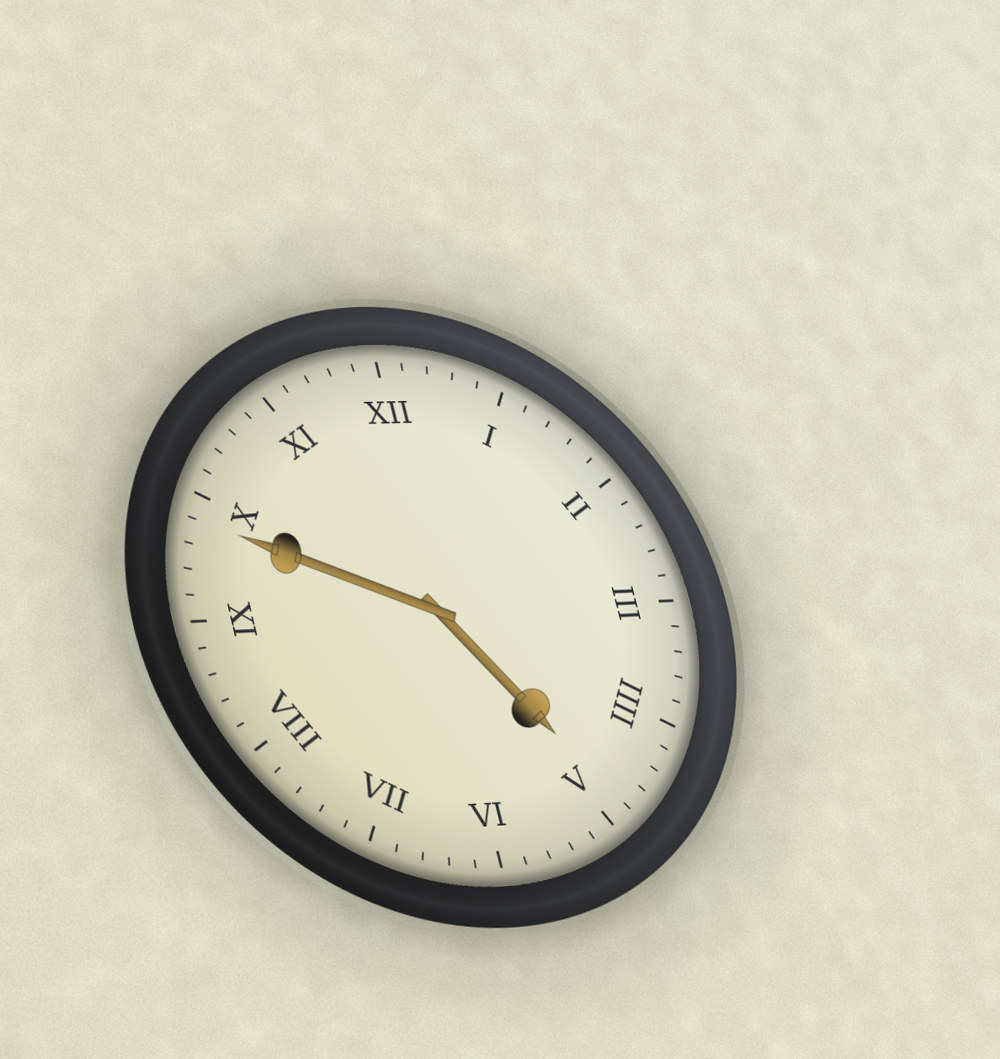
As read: 4h49
